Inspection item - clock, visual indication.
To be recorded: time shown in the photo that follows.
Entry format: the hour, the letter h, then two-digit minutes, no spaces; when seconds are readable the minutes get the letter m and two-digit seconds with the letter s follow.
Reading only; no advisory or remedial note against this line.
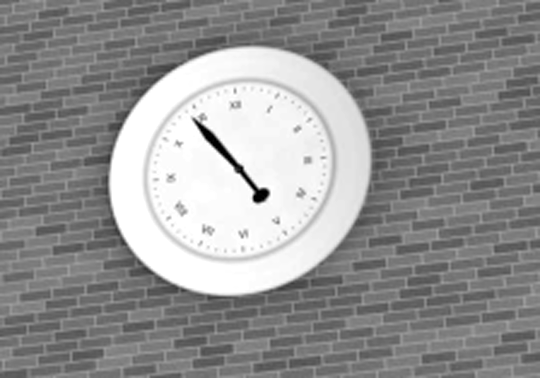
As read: 4h54
